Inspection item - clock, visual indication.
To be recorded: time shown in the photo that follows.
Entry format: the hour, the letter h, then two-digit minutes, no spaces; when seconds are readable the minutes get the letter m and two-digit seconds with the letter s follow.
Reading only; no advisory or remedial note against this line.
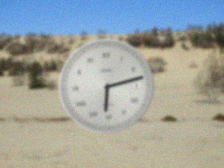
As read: 6h13
